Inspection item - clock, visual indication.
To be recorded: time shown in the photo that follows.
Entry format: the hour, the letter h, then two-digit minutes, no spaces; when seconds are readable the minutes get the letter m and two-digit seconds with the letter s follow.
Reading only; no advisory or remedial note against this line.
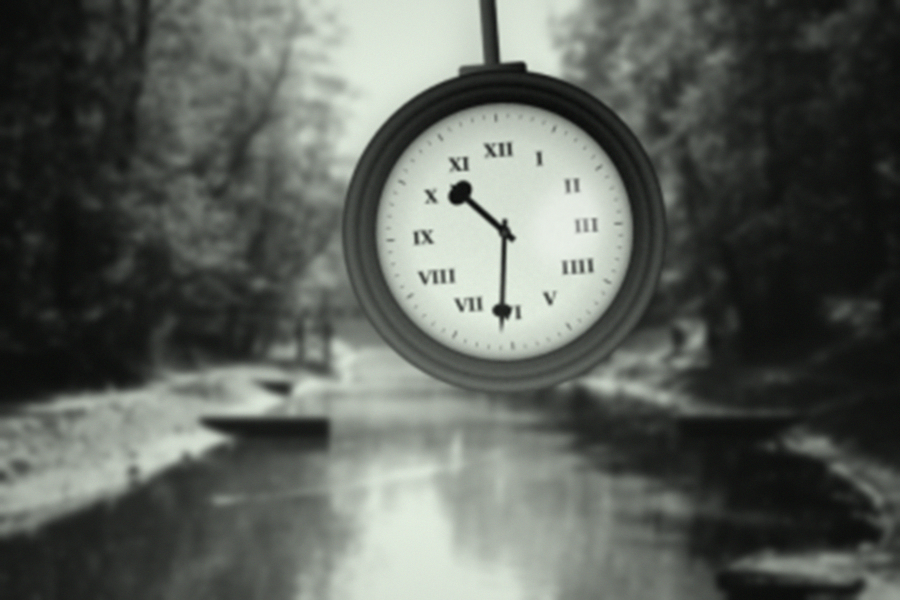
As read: 10h31
